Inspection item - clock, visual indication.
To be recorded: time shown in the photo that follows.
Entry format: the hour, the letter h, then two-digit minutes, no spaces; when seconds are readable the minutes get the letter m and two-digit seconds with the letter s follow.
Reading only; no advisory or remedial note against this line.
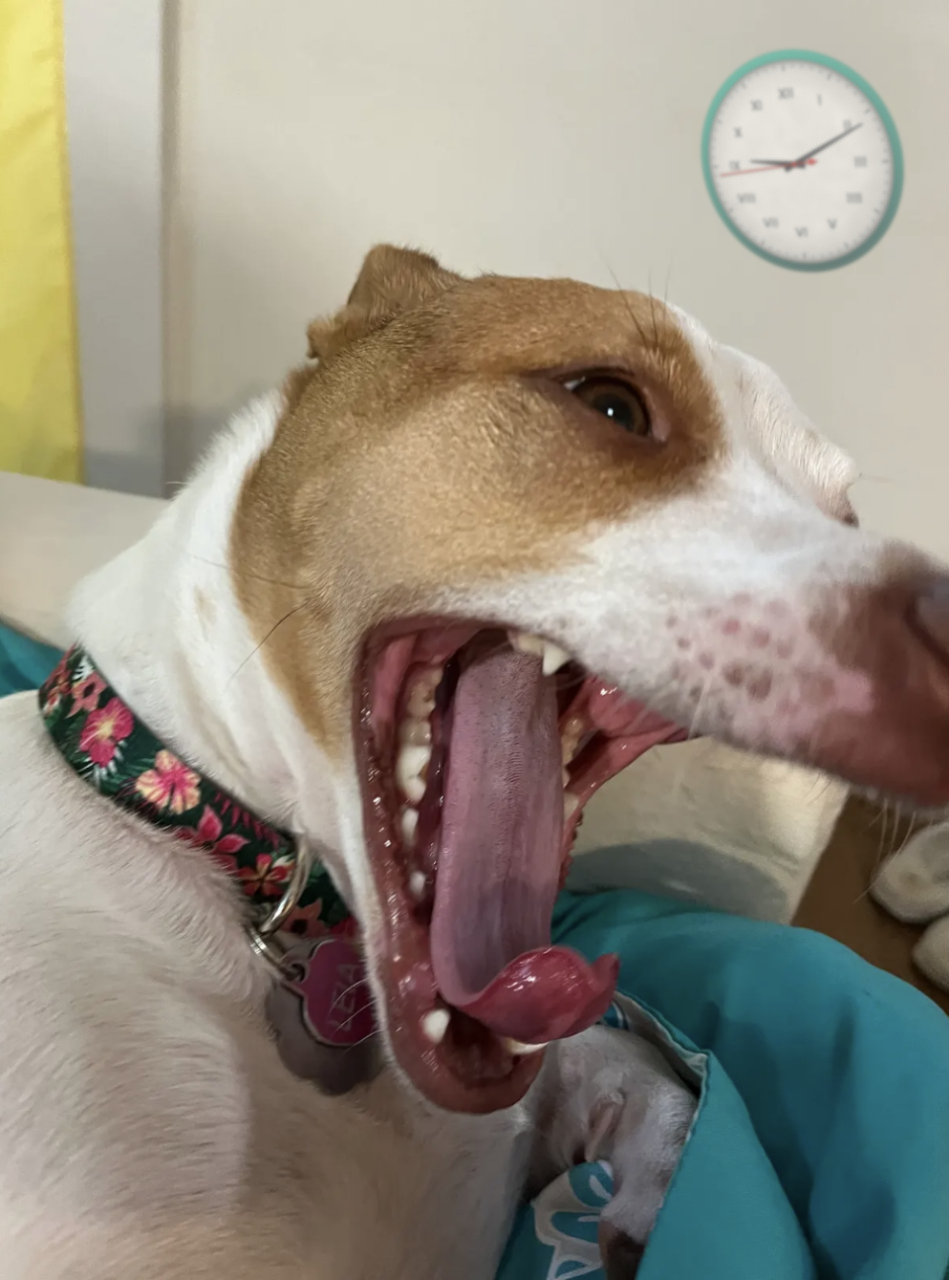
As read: 9h10m44s
